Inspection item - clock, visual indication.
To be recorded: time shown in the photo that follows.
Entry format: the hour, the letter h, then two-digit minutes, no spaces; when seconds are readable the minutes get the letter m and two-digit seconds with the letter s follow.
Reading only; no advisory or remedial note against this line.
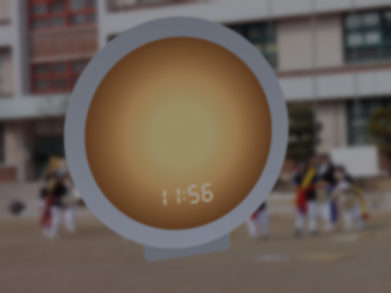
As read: 11h56
